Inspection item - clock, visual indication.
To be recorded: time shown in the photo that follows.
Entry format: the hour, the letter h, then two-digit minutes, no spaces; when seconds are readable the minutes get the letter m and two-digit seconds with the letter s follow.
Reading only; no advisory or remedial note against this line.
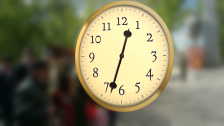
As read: 12h33
